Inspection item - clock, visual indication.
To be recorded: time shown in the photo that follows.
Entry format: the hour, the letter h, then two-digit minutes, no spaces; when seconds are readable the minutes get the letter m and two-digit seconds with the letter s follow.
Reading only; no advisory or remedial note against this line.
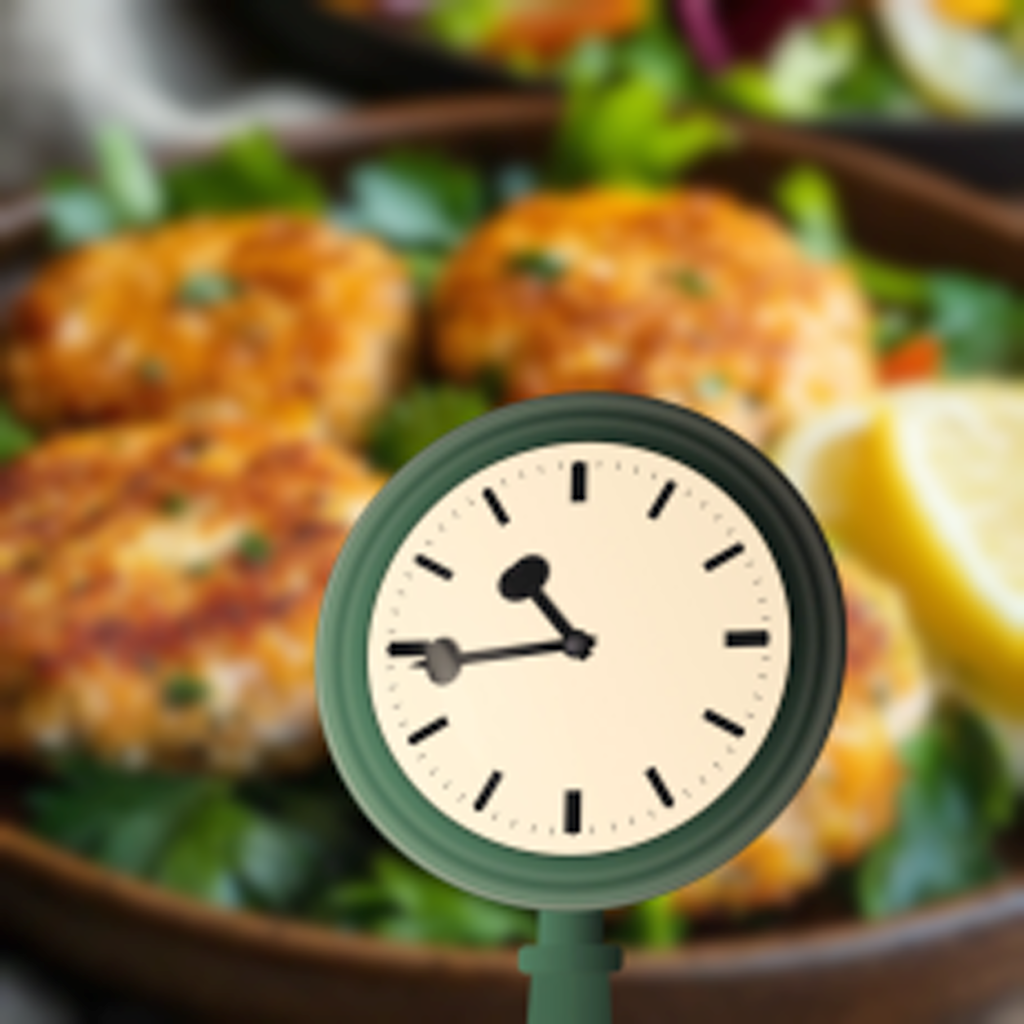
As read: 10h44
